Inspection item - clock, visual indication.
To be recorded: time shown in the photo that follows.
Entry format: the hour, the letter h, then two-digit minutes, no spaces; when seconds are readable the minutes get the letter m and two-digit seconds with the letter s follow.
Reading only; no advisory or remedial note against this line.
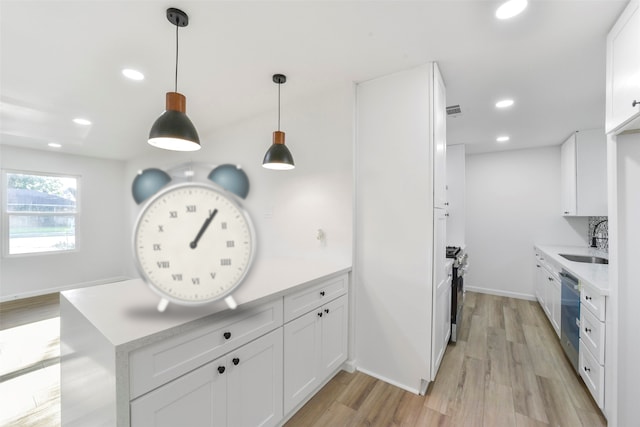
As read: 1h06
